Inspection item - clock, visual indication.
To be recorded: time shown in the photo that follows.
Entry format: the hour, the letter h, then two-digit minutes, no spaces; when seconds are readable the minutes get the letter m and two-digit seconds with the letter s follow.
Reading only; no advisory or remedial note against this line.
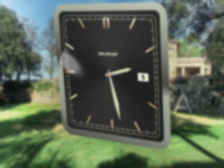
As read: 2h28
